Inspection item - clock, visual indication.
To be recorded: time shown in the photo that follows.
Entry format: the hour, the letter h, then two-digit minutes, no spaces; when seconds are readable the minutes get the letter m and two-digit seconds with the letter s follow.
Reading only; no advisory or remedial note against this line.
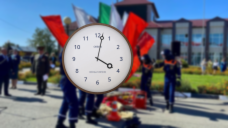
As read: 4h02
